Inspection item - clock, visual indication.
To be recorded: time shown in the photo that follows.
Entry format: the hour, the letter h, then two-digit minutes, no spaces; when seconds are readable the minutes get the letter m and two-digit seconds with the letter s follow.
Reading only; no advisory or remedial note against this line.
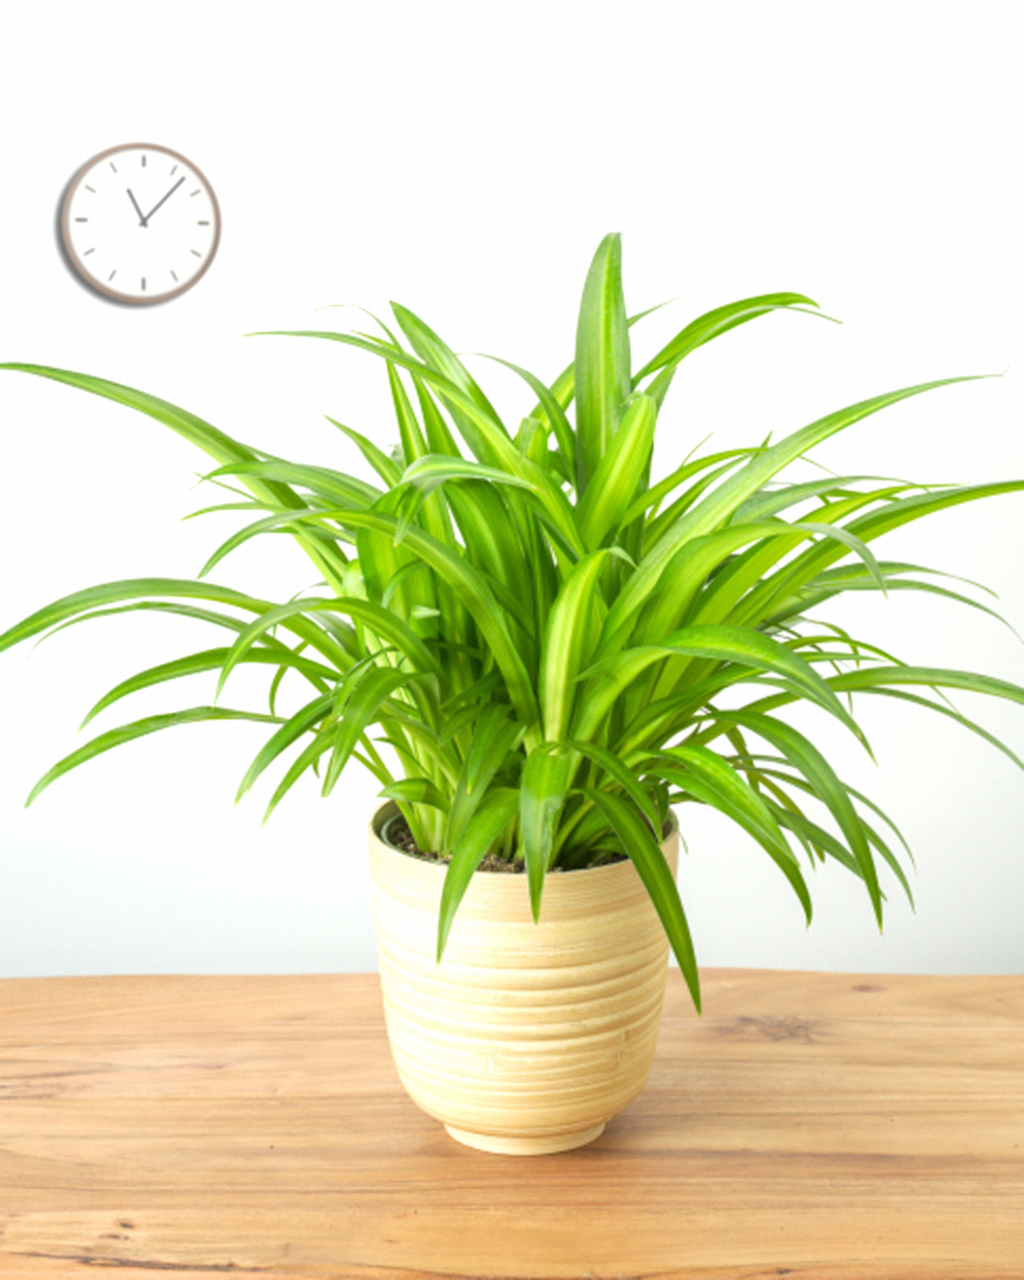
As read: 11h07
